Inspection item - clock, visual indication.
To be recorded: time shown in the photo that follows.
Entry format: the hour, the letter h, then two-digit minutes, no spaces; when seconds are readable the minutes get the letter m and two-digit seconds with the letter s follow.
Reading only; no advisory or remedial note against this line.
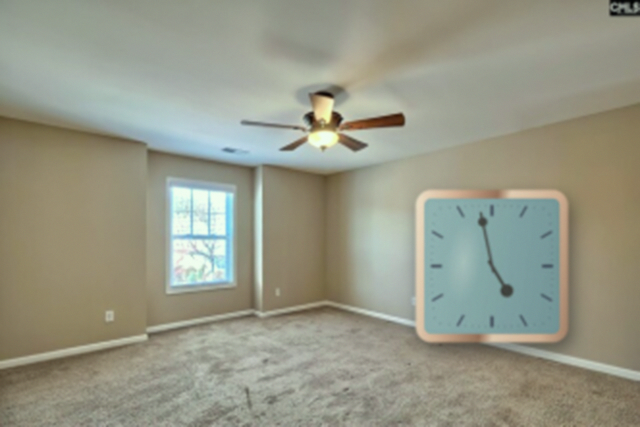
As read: 4h58
